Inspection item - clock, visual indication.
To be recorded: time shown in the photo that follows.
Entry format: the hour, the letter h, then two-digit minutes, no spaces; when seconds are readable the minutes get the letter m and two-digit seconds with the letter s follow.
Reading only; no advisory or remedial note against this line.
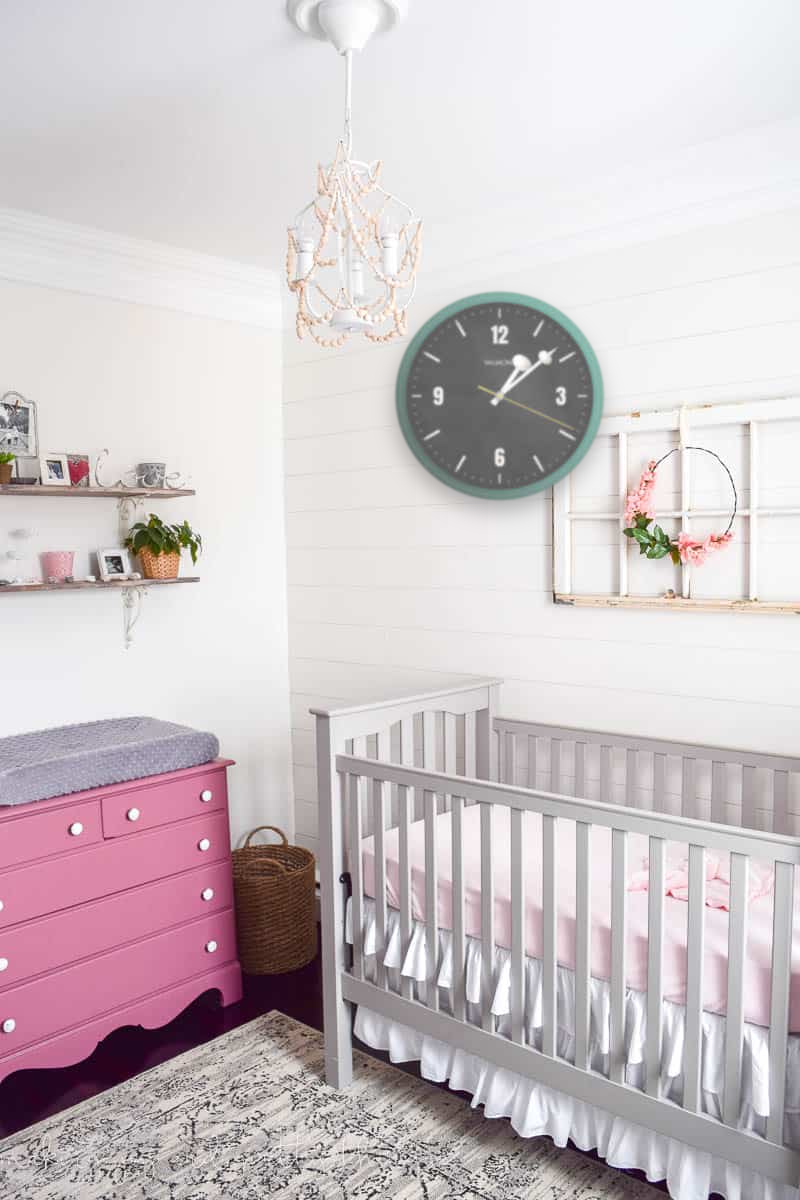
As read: 1h08m19s
